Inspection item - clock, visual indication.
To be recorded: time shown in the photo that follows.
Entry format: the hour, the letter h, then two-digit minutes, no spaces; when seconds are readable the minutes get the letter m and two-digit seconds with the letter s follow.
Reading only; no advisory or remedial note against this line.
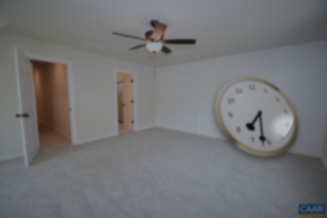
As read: 7h32
